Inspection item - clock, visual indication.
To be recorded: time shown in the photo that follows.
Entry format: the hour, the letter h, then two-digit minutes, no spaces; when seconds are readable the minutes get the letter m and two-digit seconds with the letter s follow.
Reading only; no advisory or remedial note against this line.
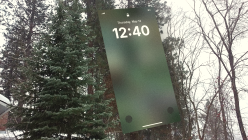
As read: 12h40
